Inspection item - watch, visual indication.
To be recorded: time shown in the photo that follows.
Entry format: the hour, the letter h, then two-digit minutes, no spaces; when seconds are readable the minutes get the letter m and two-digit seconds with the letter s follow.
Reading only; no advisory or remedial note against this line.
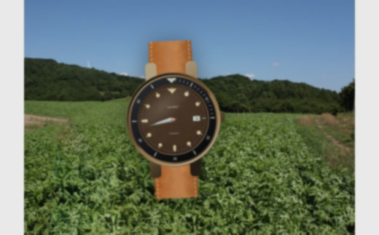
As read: 8h43
